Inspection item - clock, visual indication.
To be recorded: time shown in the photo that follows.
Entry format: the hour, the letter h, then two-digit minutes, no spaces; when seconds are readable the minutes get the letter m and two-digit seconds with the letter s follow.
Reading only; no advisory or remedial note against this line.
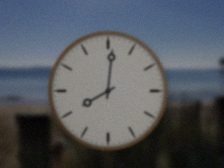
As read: 8h01
